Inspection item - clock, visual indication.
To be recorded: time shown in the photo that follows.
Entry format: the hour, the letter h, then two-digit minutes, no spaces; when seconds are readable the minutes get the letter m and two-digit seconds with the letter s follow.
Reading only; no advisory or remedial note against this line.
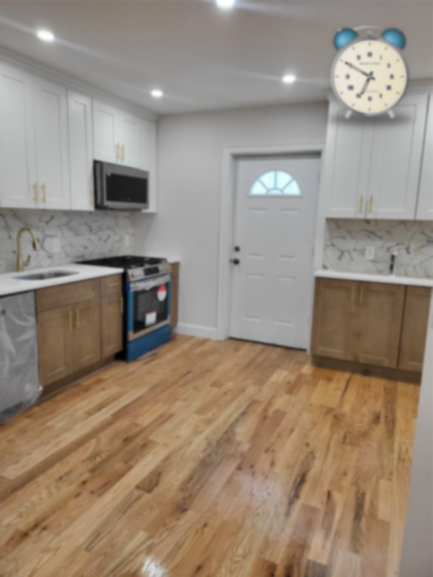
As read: 6h50
